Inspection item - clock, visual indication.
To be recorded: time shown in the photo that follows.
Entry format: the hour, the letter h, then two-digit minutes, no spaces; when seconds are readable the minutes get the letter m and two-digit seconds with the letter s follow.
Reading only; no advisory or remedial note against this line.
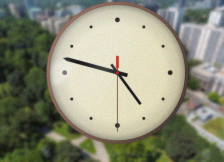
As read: 4h47m30s
